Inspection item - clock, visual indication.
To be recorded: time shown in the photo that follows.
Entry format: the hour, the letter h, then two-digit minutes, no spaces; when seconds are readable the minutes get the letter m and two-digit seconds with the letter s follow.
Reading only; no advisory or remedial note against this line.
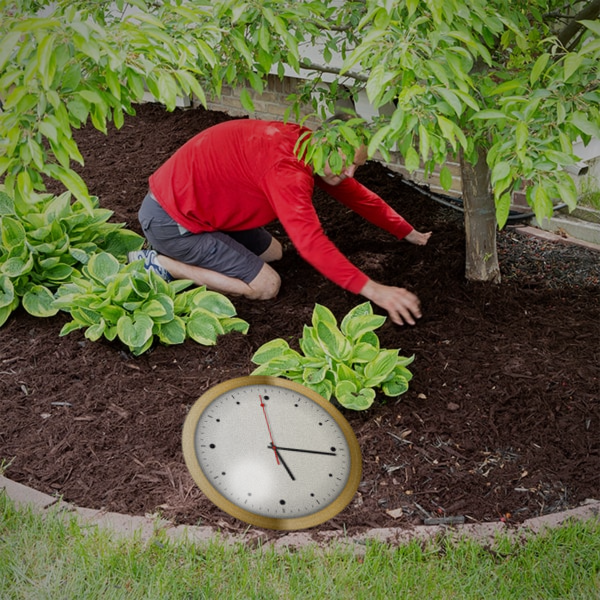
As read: 5h15m59s
